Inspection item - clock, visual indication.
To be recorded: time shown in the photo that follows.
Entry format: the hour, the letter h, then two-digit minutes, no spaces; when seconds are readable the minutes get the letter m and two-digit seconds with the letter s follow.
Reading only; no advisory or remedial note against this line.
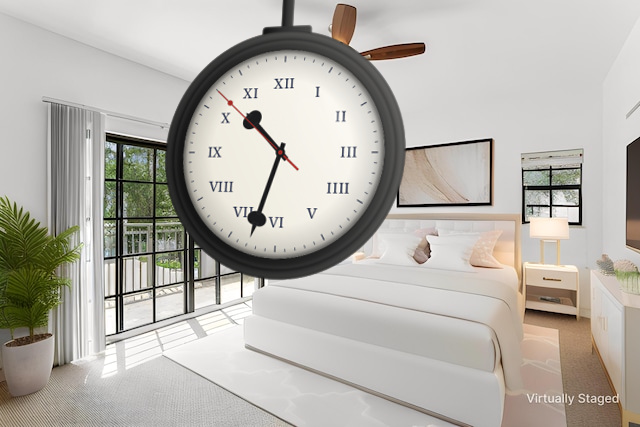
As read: 10h32m52s
